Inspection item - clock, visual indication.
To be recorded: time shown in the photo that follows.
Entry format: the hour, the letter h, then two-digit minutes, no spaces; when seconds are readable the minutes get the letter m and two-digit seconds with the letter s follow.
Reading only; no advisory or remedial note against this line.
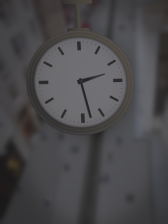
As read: 2h28
